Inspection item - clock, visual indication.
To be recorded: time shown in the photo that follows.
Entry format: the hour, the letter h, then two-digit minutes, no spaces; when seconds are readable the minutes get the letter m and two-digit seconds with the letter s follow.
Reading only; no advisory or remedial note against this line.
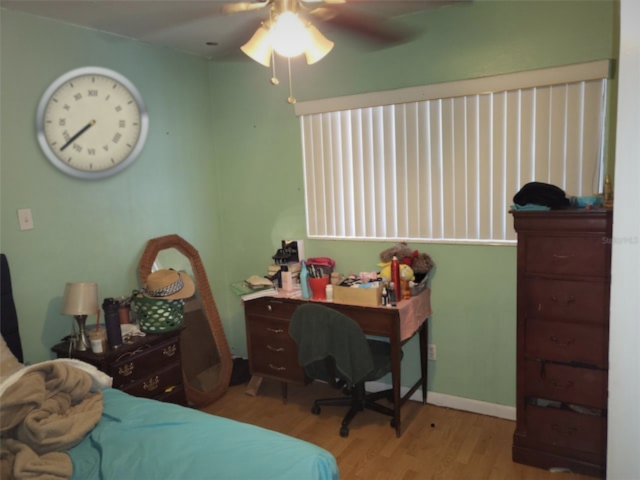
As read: 7h38
